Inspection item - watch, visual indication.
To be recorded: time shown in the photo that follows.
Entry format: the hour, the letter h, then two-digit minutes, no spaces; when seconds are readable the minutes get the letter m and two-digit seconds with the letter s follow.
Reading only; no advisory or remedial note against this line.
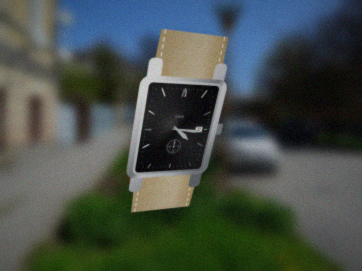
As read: 4h16
